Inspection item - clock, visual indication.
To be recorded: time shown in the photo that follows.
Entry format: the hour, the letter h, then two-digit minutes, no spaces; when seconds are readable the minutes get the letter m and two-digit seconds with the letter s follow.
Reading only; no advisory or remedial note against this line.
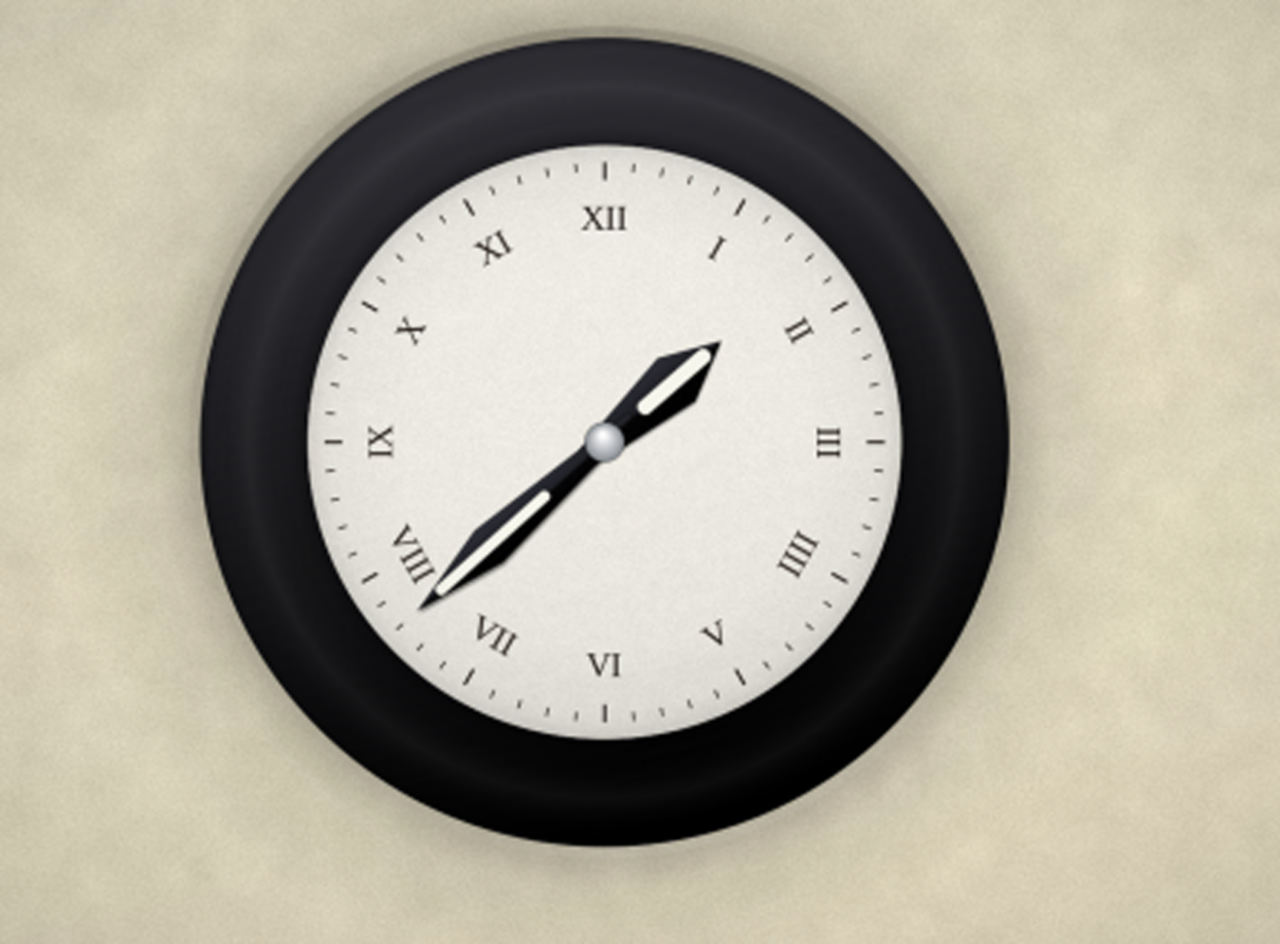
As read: 1h38
